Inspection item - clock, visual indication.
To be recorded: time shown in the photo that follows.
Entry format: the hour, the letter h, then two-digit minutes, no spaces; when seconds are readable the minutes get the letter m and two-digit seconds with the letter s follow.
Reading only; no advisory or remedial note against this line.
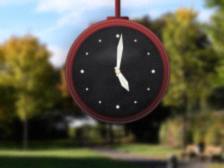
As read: 5h01
